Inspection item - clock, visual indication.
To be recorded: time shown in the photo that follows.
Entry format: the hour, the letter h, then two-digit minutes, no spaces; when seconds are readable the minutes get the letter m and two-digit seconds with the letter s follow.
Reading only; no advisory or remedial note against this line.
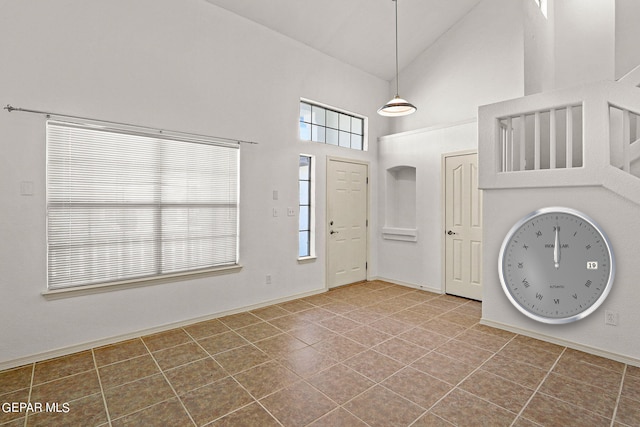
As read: 12h00
